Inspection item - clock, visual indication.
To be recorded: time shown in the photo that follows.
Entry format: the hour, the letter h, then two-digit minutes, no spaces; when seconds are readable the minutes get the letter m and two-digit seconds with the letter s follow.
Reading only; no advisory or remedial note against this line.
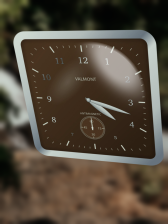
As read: 4h18
